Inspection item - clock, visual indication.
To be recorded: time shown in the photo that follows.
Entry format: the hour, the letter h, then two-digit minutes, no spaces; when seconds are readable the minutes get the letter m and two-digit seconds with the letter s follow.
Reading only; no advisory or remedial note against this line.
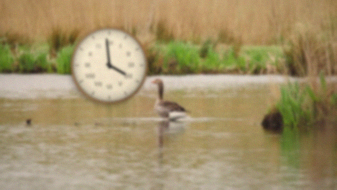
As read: 3h59
